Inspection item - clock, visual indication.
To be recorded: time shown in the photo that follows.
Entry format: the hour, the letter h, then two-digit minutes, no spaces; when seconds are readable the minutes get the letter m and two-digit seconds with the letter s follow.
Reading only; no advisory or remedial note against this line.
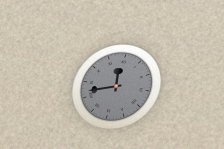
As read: 11h42
